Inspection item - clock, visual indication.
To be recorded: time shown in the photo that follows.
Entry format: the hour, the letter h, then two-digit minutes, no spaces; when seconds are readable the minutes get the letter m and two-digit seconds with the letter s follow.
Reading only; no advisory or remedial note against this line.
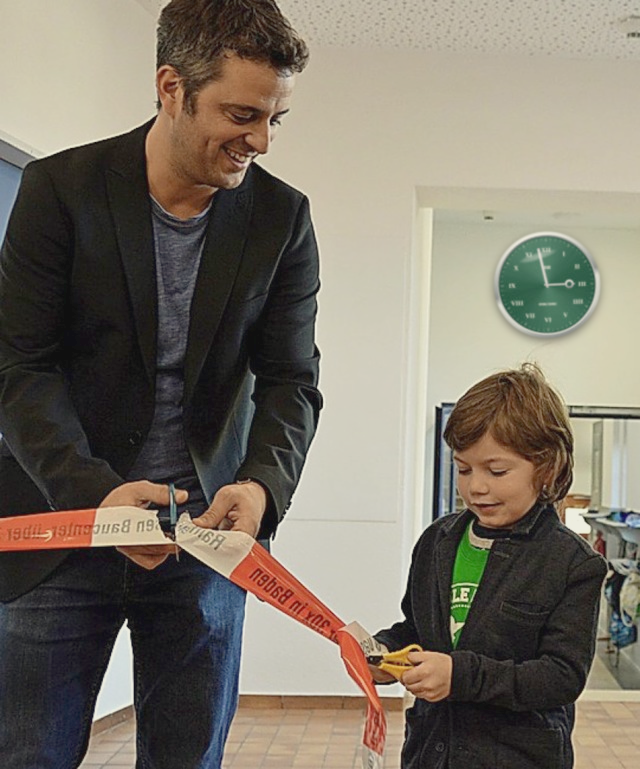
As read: 2h58
